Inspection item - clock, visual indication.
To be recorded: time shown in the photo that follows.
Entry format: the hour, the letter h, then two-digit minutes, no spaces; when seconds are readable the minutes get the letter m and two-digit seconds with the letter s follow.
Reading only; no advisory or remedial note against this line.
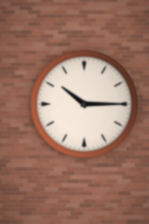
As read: 10h15
